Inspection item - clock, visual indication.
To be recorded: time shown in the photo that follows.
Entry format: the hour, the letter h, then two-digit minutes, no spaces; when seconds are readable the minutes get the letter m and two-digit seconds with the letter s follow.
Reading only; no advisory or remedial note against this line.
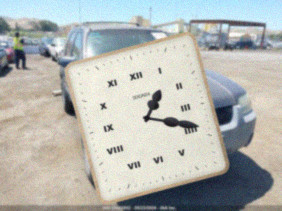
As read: 1h19
